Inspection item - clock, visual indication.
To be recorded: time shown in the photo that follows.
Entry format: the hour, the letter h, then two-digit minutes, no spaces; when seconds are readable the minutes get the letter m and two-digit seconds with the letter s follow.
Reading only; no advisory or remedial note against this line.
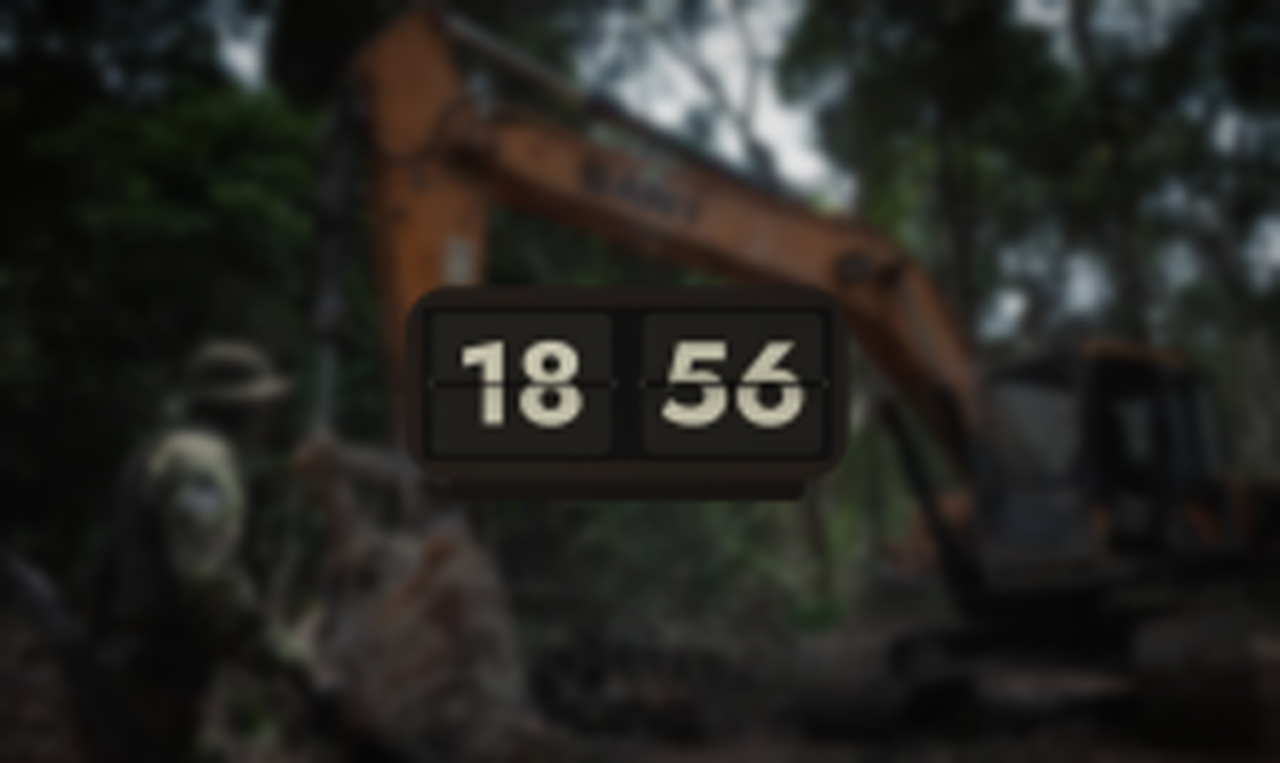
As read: 18h56
